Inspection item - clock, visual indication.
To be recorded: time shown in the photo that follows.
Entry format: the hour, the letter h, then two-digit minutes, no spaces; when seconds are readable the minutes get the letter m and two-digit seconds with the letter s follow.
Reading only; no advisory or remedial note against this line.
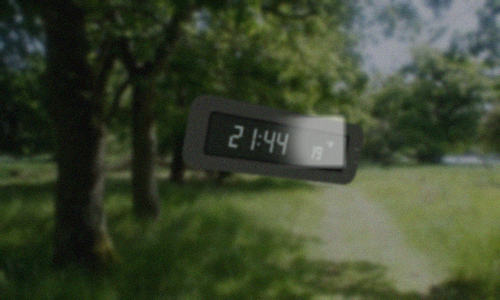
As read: 21h44
